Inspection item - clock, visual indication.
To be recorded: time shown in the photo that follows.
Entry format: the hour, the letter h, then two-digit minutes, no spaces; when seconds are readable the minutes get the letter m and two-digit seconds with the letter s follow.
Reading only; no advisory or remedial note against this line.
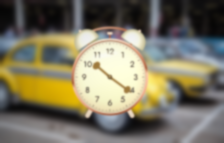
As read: 10h21
